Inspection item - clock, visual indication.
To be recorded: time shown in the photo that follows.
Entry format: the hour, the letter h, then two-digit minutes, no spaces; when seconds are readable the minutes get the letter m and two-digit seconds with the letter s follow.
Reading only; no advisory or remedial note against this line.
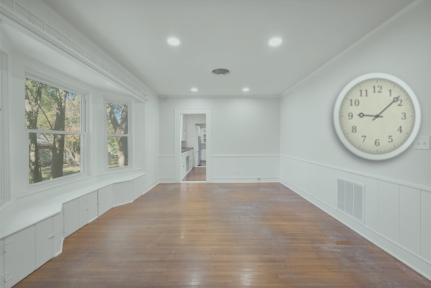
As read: 9h08
